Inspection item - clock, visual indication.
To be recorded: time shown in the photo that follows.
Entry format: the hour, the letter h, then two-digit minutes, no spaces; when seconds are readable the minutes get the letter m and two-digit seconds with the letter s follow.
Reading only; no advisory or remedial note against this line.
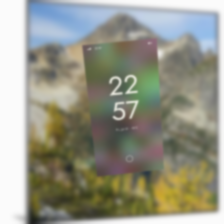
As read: 22h57
